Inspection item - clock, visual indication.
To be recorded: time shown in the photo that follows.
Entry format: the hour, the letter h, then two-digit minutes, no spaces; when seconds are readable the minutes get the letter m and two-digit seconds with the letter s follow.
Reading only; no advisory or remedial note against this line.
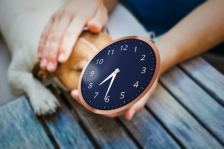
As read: 7h31
